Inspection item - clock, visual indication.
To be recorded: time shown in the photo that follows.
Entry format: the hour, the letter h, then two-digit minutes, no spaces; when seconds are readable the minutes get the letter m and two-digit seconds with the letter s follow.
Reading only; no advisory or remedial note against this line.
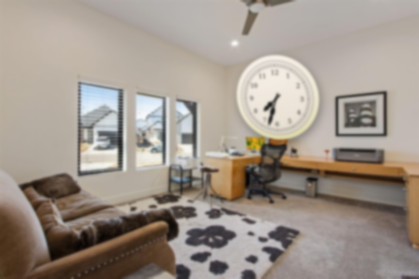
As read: 7h33
